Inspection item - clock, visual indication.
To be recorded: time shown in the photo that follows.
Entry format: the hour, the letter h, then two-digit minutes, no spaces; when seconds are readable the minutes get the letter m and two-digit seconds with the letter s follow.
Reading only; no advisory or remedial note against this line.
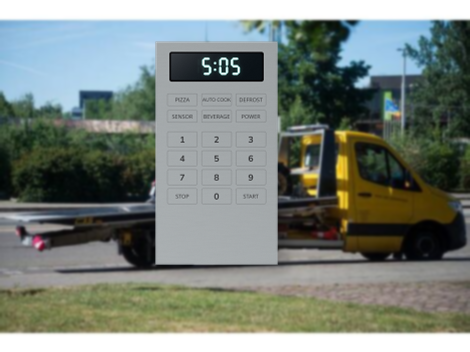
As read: 5h05
